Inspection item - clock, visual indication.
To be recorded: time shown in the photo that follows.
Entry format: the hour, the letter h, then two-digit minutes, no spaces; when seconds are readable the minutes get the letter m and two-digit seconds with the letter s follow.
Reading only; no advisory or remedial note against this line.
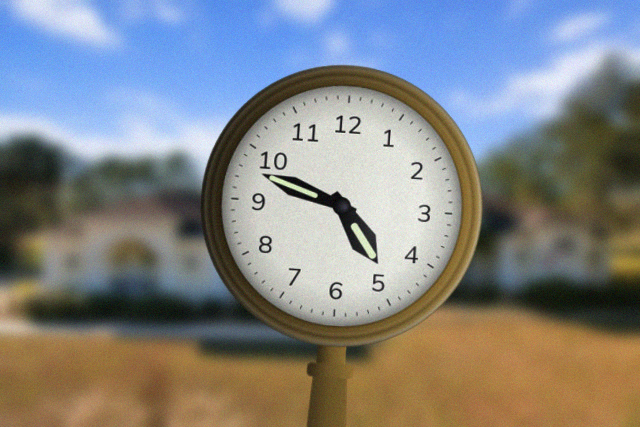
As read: 4h48
